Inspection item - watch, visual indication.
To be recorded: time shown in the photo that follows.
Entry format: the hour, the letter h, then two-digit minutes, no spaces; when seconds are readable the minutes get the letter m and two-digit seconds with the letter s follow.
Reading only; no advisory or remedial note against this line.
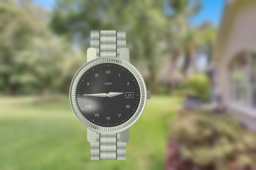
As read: 2h45
